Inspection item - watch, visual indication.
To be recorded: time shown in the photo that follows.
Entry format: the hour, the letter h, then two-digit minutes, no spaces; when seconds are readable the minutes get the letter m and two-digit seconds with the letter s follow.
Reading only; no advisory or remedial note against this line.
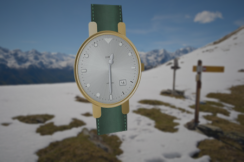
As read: 12h30
